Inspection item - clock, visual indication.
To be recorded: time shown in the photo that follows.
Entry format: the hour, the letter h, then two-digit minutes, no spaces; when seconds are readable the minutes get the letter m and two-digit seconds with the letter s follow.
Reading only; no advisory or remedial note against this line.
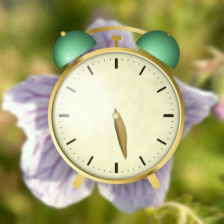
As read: 5h28
